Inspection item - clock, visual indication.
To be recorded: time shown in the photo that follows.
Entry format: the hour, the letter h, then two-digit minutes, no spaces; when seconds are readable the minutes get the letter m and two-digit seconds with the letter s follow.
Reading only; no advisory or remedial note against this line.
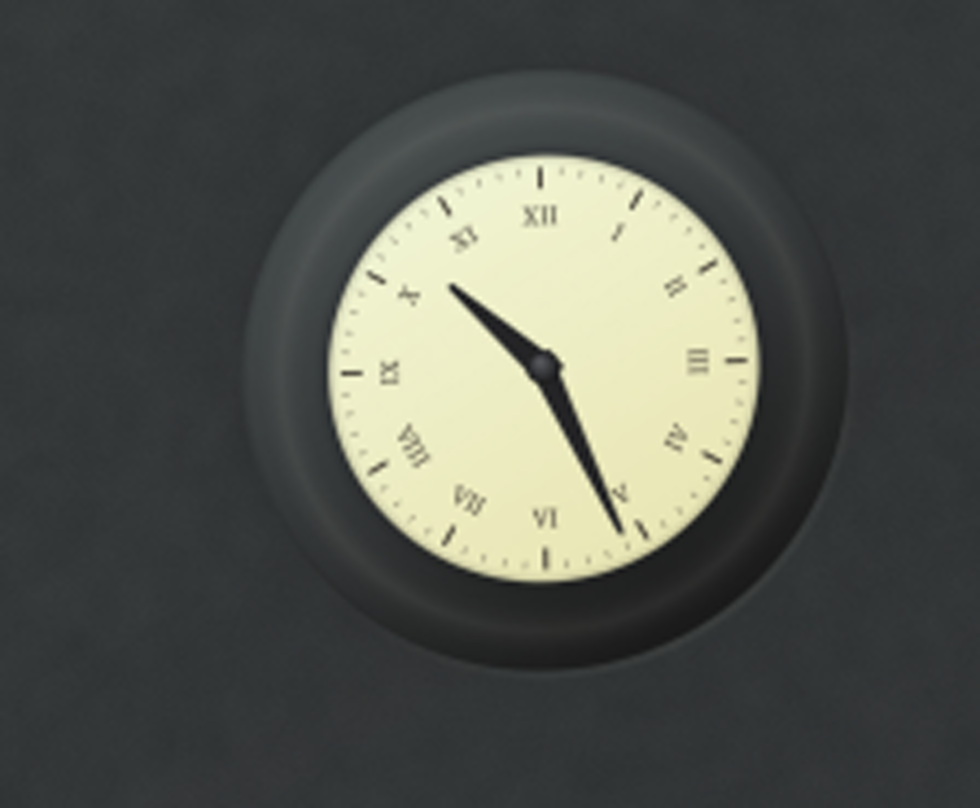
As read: 10h26
